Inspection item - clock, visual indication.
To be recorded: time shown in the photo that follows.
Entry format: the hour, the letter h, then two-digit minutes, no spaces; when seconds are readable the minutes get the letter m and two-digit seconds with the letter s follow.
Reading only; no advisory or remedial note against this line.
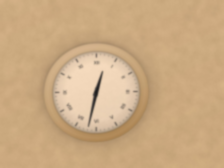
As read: 12h32
